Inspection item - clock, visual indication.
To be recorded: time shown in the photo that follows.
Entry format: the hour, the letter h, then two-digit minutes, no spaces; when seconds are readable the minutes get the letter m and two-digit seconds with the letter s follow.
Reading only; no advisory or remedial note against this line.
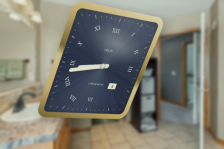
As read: 8h43
